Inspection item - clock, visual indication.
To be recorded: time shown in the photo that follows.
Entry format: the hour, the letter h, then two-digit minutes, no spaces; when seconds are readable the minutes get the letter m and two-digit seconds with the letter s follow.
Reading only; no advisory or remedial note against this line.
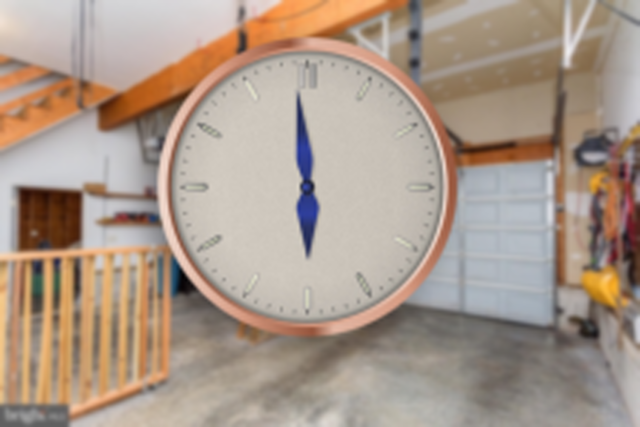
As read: 5h59
